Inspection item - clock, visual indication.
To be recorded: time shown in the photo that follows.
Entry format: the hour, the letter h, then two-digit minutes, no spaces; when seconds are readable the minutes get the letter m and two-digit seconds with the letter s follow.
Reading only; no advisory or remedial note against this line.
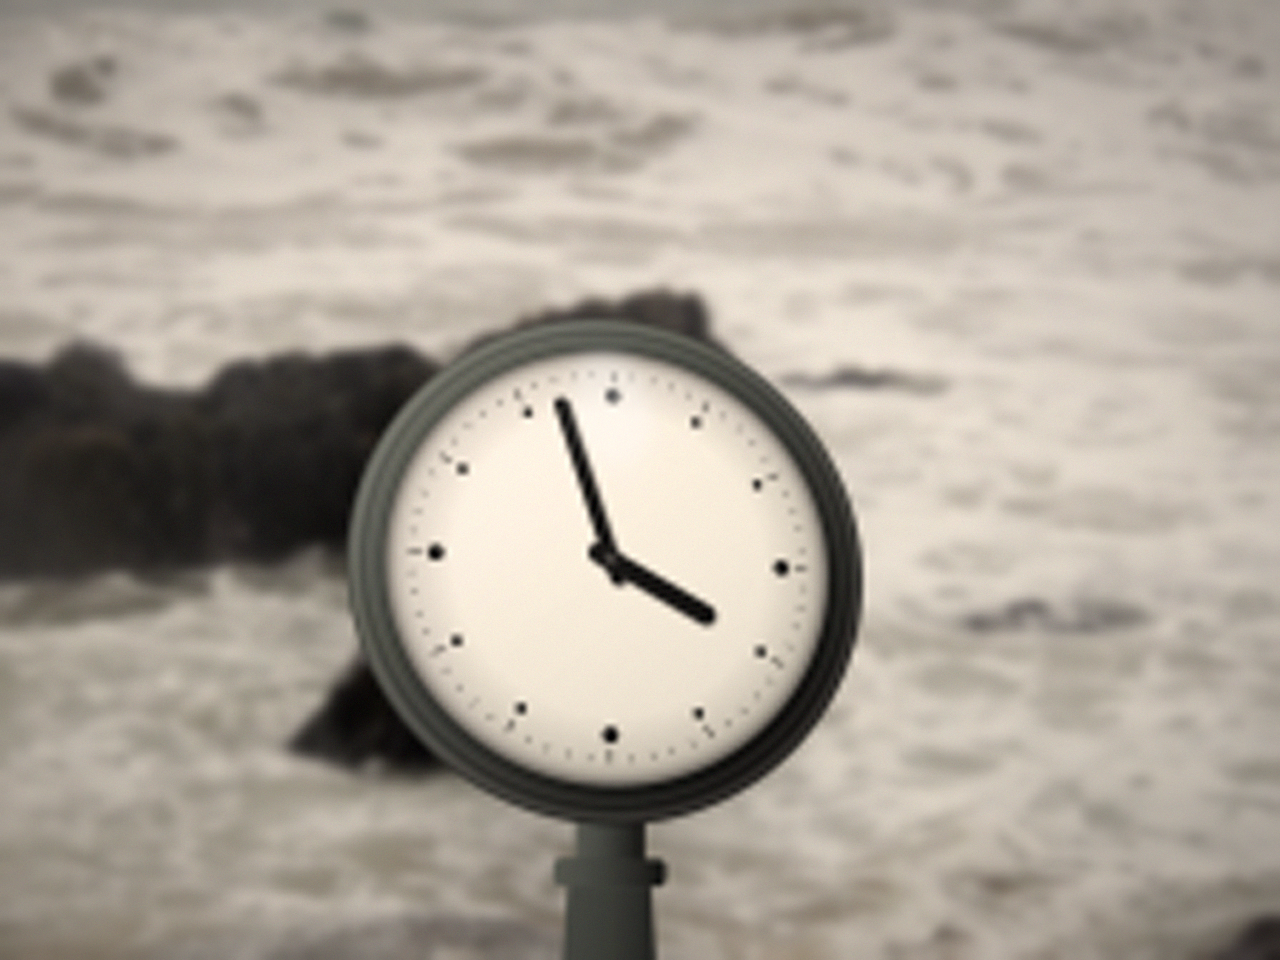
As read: 3h57
